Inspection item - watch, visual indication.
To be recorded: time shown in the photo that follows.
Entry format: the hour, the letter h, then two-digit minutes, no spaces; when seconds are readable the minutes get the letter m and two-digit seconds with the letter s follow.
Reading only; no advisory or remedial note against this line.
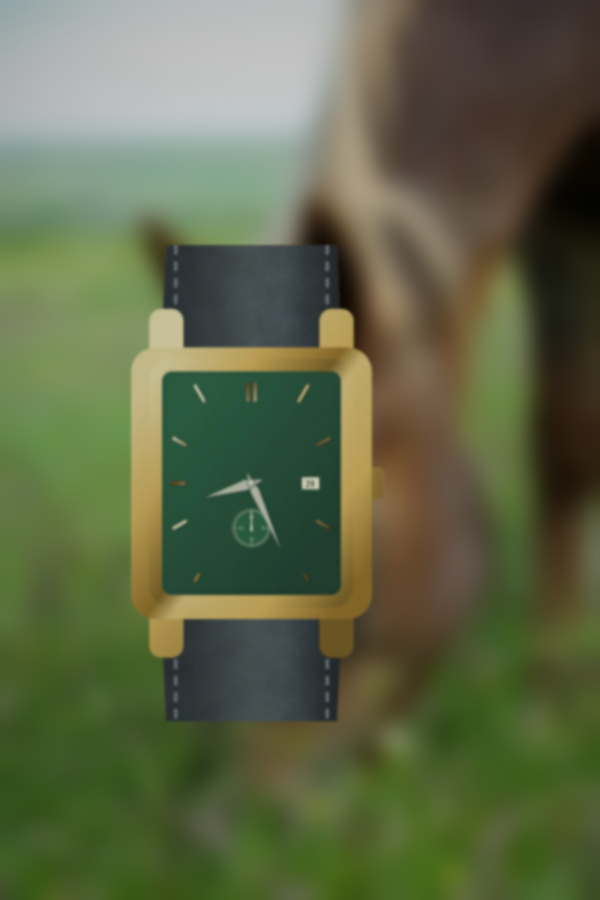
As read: 8h26
